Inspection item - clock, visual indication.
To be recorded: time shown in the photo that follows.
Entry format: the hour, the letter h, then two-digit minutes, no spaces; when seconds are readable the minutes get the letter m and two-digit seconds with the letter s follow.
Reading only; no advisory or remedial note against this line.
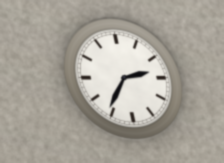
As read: 2h36
